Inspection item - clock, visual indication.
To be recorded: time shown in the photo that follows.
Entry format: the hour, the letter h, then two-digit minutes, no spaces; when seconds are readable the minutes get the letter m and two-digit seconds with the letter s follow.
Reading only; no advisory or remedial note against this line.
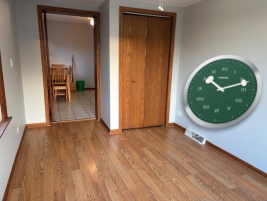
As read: 10h12
